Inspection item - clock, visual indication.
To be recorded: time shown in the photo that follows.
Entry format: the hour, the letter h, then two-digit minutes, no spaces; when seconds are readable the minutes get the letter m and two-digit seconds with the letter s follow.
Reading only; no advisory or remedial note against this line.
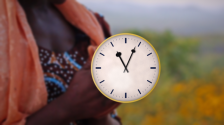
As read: 11h04
